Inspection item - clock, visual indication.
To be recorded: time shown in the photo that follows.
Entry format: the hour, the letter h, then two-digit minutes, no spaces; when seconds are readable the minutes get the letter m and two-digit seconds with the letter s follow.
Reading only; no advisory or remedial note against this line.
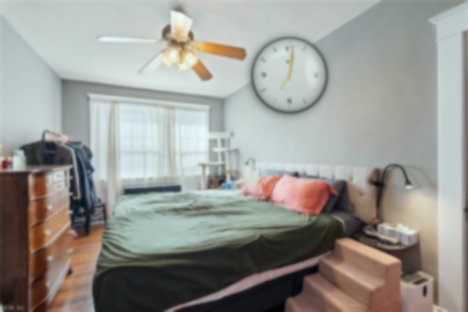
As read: 7h01
